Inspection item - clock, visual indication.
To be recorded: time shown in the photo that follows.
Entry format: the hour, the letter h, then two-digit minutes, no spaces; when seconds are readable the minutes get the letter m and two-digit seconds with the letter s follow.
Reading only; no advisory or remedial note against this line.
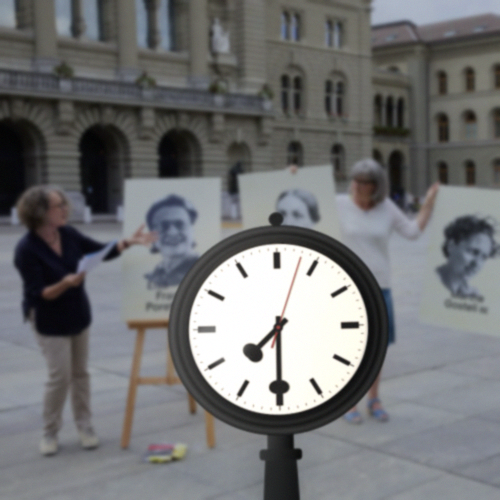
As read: 7h30m03s
